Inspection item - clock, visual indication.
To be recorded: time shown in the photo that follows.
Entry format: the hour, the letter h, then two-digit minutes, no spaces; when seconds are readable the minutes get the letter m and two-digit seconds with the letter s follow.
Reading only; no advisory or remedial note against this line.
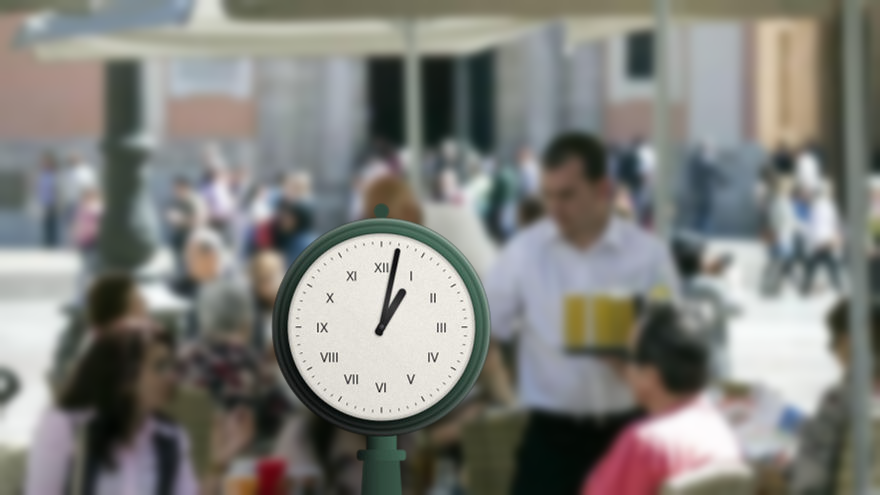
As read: 1h02
